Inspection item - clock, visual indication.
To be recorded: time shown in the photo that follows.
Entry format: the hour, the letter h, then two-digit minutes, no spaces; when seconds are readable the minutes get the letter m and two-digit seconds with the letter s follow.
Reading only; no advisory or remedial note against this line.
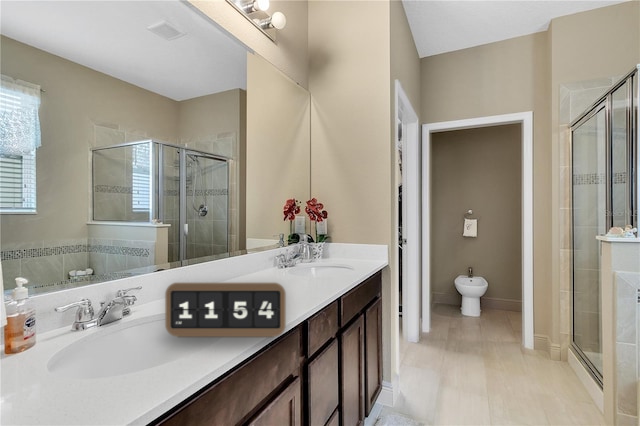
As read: 11h54
